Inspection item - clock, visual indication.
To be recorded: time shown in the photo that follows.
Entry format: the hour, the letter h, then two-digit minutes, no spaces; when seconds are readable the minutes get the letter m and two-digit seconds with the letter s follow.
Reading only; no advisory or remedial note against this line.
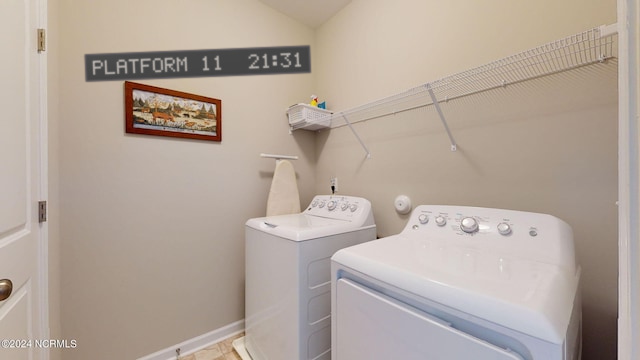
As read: 21h31
